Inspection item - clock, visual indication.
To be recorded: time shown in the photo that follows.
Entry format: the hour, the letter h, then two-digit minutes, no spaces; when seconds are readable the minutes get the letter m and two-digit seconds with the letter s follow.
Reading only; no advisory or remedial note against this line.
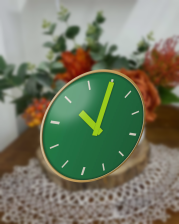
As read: 10h00
